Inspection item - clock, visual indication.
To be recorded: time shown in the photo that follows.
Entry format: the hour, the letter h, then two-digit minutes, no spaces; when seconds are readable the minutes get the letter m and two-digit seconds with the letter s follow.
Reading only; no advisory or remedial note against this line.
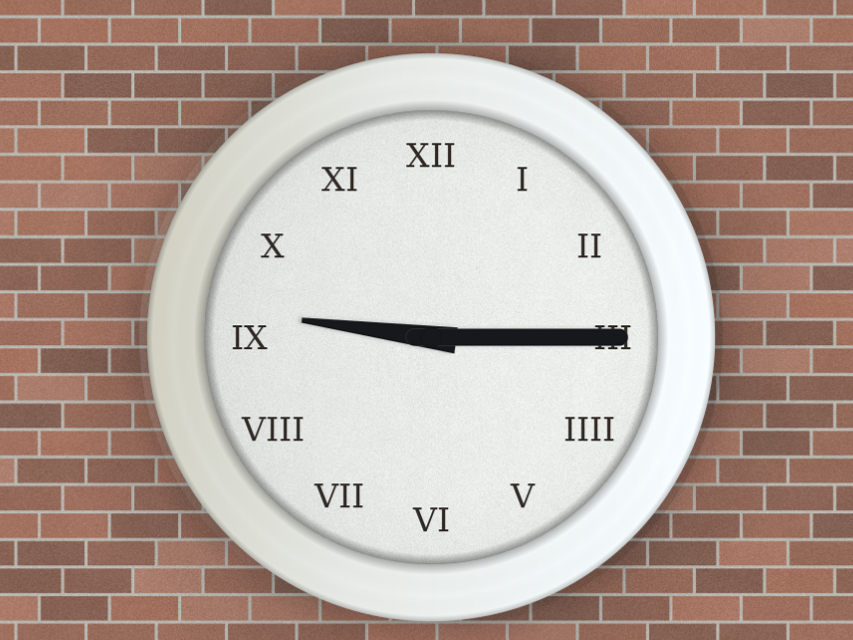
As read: 9h15
